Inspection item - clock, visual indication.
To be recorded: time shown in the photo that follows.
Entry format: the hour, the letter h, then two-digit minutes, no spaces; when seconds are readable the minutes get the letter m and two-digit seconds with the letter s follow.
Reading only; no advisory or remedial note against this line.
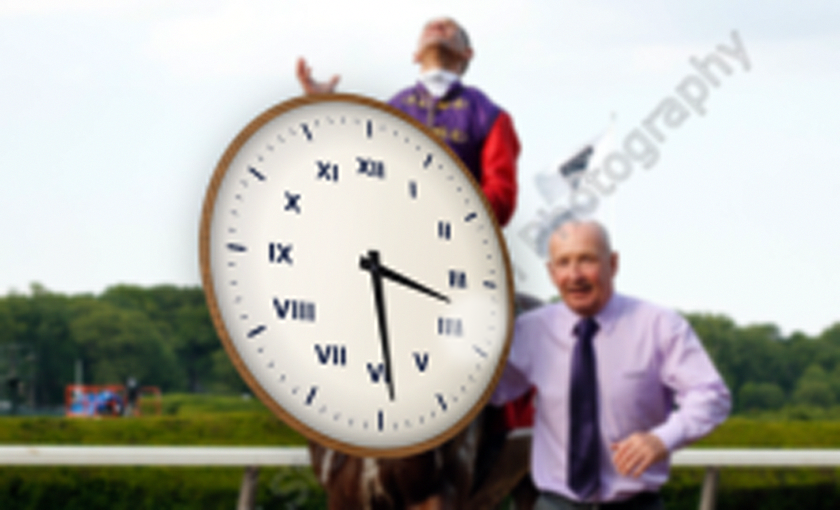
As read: 3h29
